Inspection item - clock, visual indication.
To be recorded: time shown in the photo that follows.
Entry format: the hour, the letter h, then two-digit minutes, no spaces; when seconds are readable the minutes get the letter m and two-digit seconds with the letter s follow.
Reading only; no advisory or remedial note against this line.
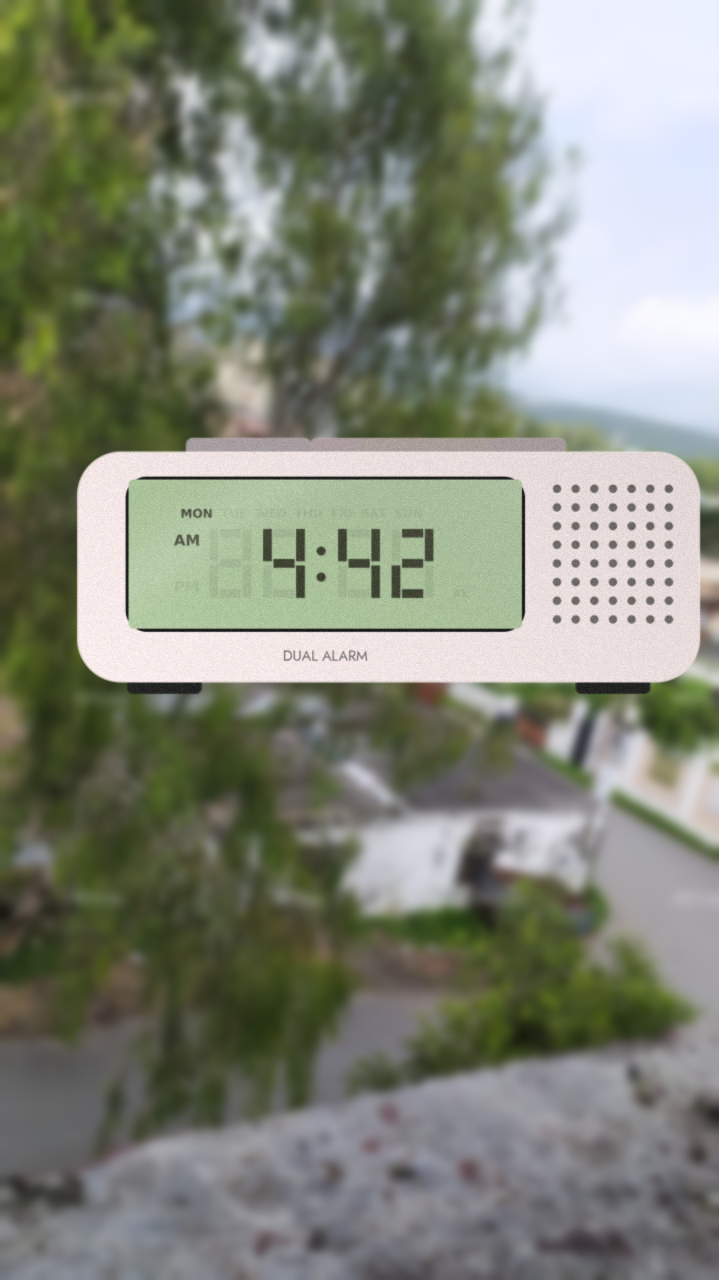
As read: 4h42
